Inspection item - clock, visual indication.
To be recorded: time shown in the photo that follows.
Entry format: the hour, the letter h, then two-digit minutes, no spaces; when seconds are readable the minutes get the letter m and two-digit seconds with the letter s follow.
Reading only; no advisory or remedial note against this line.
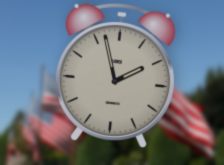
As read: 1h57
